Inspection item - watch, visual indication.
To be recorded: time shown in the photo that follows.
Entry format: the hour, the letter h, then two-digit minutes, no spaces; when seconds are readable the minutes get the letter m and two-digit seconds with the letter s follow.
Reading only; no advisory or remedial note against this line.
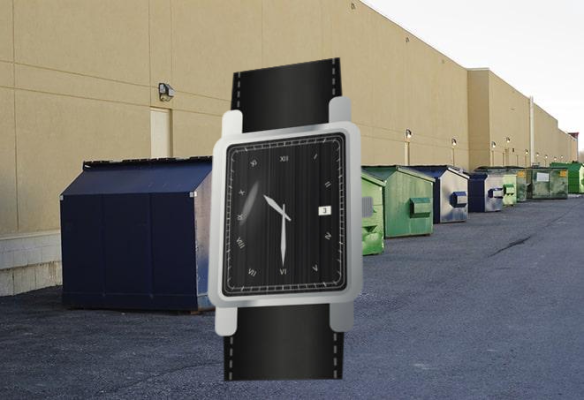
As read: 10h30
